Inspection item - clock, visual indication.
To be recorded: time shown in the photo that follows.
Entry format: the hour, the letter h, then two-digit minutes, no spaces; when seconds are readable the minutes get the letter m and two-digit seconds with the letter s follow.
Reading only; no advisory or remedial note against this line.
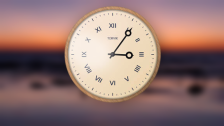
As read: 3h06
